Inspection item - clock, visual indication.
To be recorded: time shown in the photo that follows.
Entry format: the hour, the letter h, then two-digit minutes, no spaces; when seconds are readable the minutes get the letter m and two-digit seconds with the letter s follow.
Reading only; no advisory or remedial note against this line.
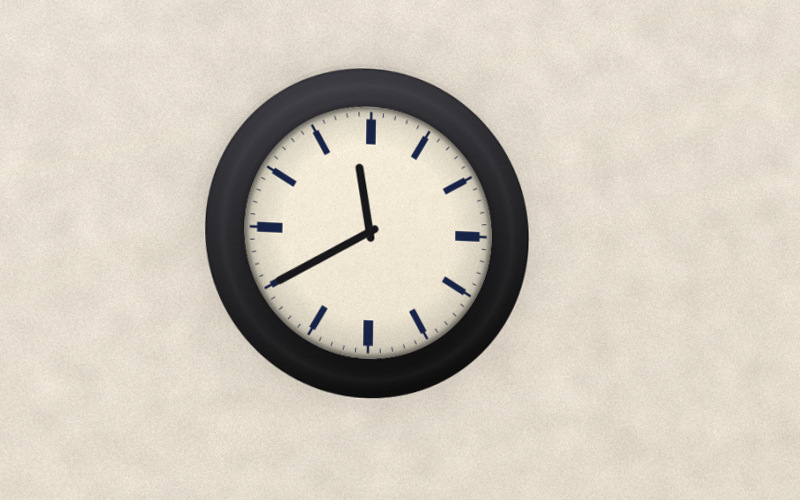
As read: 11h40
